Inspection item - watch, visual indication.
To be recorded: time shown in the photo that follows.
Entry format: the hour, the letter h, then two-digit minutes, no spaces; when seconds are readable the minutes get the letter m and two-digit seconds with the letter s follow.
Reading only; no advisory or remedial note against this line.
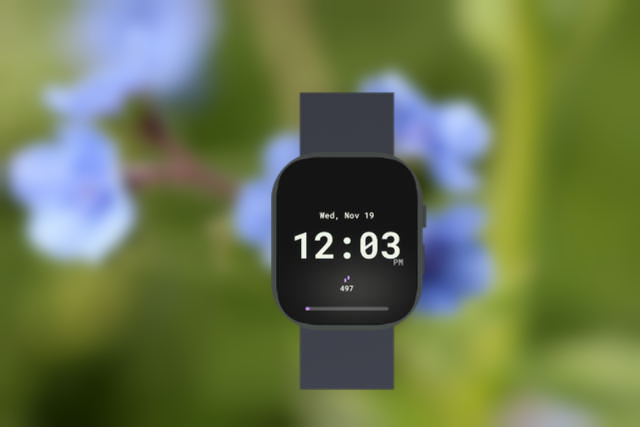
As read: 12h03
